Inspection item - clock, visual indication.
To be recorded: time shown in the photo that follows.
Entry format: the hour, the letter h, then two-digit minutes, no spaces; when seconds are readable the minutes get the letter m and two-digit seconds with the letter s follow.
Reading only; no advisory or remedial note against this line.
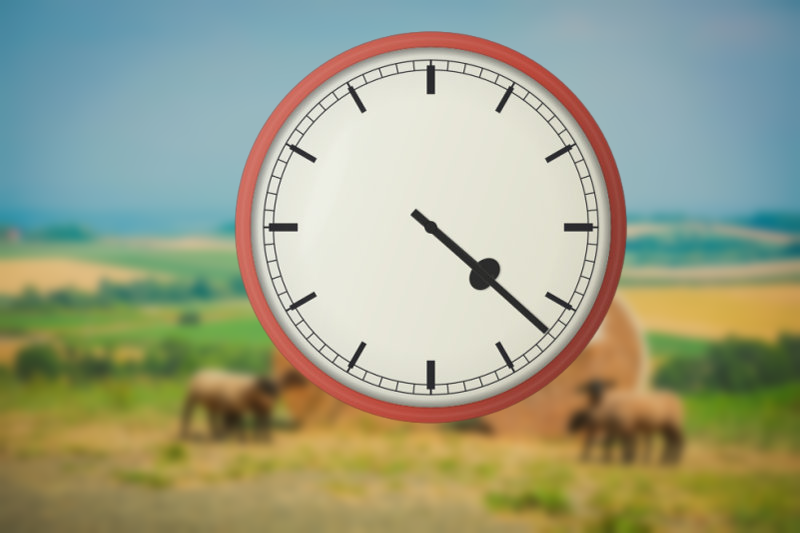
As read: 4h22
